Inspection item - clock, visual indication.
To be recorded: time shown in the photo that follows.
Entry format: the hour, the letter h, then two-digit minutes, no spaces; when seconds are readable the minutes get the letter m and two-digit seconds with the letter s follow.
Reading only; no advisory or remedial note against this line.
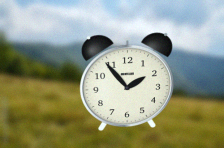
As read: 1h54
